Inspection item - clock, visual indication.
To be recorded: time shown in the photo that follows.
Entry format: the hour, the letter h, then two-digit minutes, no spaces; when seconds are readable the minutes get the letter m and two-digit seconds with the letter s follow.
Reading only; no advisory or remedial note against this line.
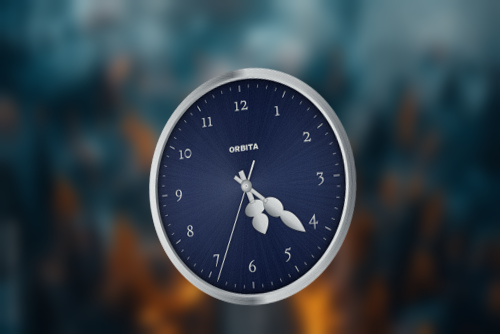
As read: 5h21m34s
